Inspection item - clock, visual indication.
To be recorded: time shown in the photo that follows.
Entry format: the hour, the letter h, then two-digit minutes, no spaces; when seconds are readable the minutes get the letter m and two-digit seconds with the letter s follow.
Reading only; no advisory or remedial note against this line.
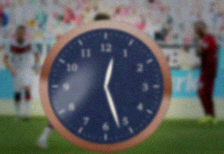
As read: 12h27
